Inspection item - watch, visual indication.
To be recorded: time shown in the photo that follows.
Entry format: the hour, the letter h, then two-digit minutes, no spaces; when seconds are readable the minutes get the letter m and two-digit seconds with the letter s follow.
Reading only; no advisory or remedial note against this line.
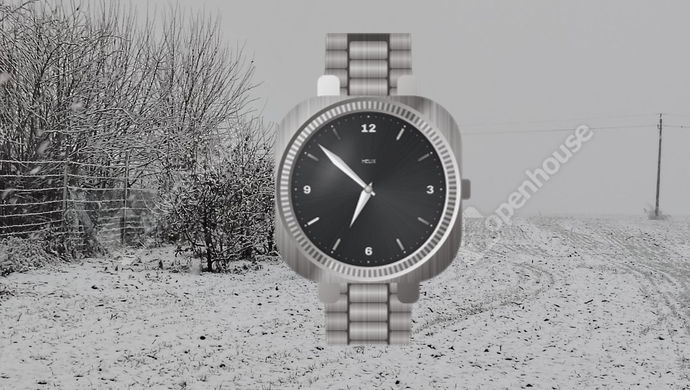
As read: 6h52
